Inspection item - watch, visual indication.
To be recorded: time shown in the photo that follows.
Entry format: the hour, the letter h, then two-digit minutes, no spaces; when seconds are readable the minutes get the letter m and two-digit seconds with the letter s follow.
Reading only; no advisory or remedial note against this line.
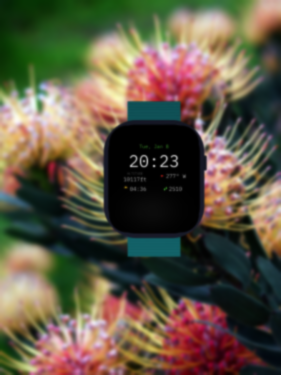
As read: 20h23
